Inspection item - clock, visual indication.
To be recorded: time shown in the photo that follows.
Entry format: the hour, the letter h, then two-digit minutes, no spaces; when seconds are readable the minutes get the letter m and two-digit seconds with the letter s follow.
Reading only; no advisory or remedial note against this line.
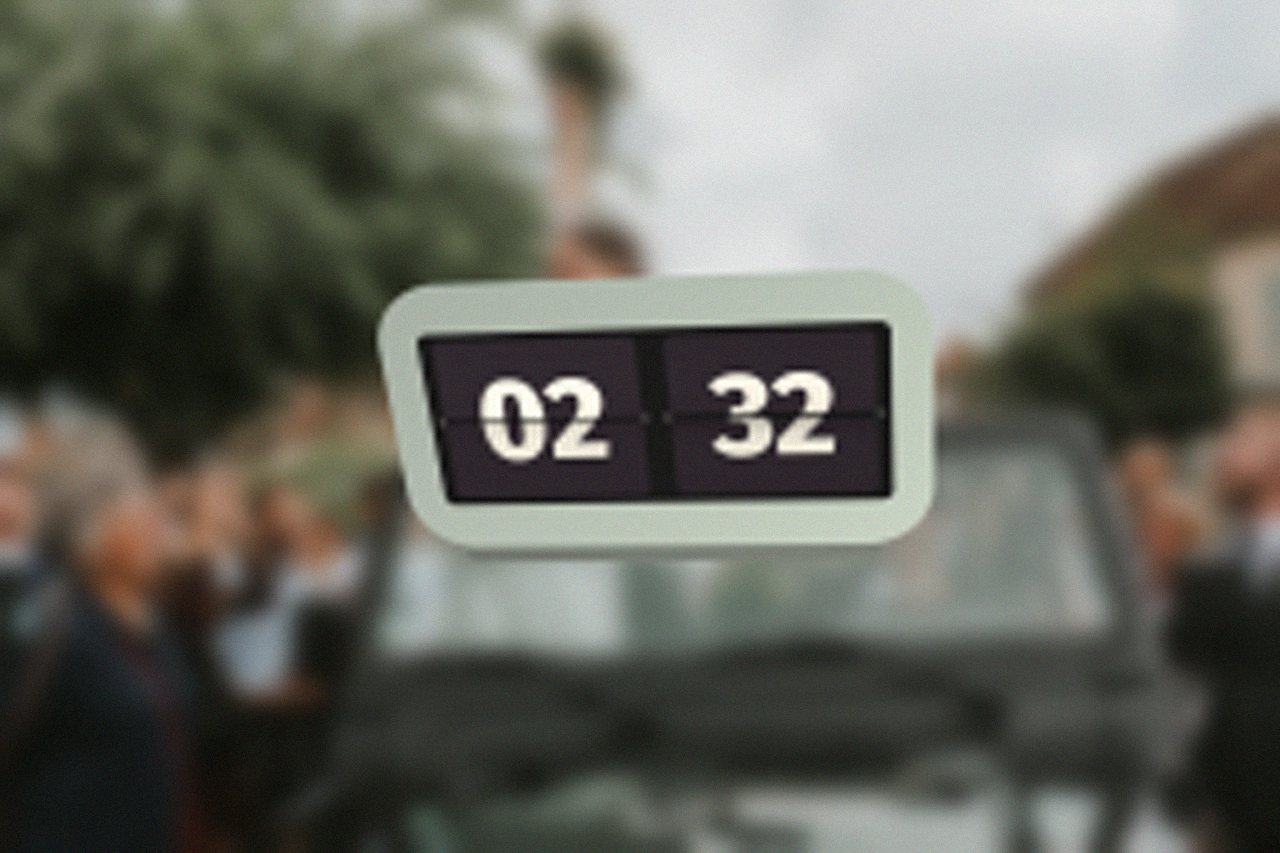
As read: 2h32
